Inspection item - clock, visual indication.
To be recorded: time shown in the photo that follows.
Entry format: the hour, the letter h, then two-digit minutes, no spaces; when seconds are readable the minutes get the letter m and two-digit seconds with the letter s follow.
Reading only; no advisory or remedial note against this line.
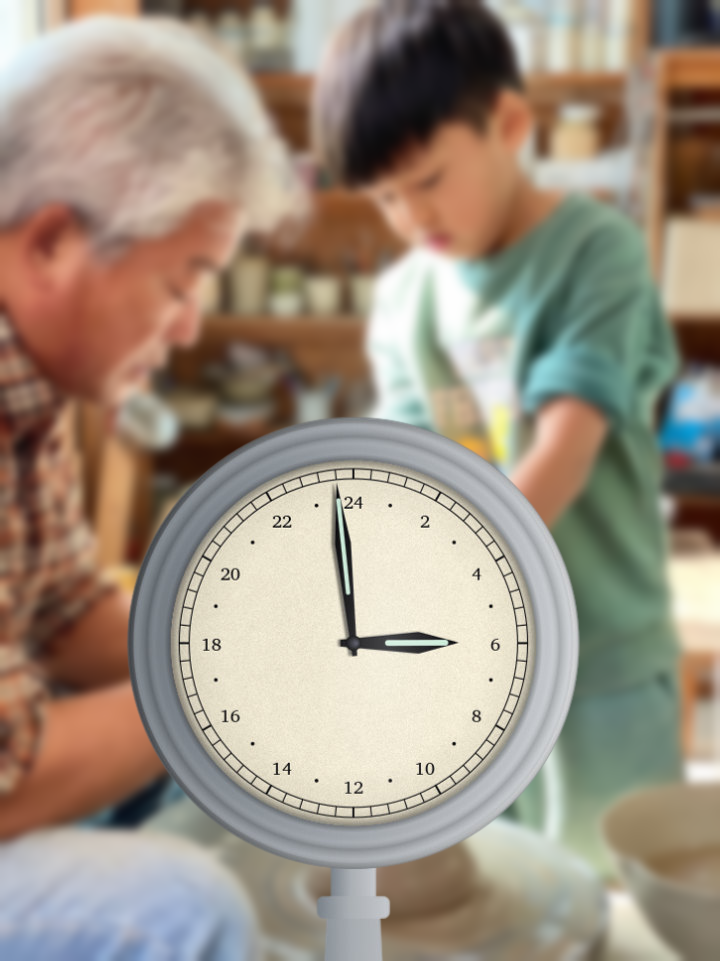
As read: 5h59
